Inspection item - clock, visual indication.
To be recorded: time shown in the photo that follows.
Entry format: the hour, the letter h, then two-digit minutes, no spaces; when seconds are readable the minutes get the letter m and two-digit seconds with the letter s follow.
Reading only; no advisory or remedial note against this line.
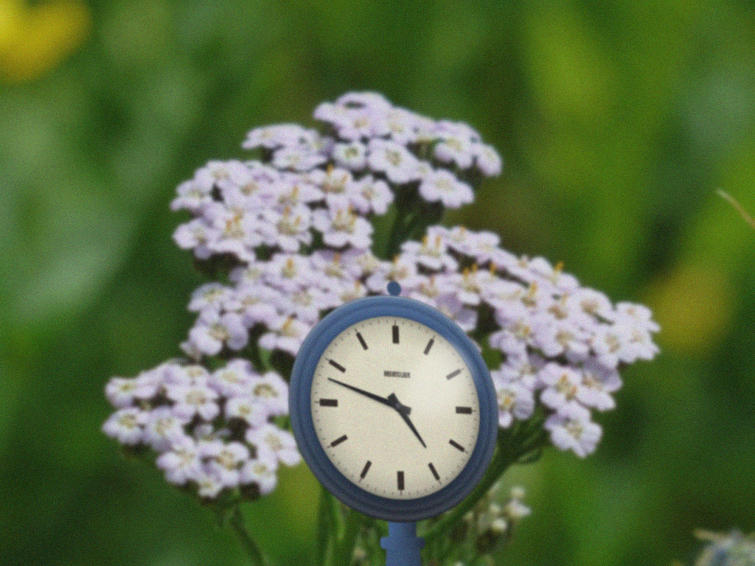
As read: 4h48
